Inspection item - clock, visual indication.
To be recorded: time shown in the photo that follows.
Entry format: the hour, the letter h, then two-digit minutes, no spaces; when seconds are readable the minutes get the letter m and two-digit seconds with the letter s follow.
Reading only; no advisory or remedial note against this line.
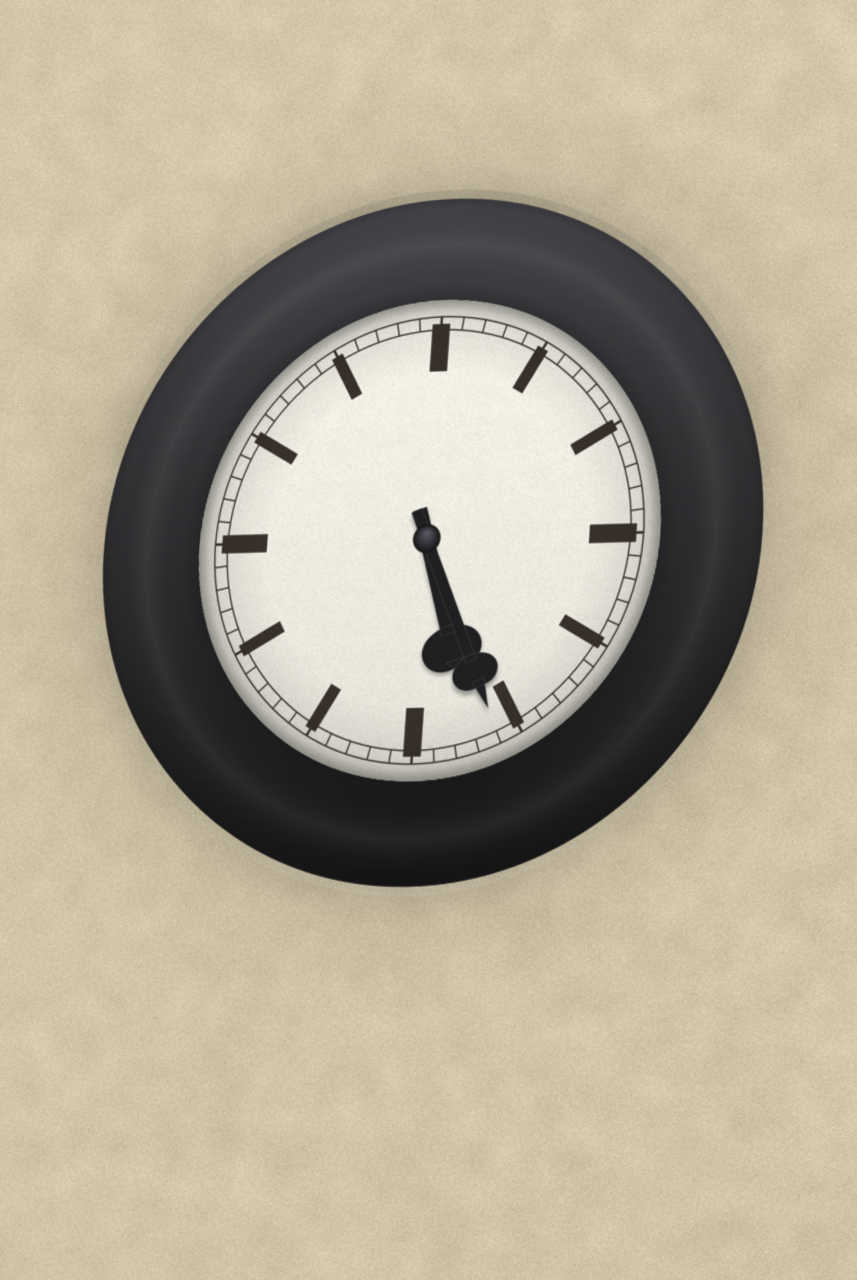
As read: 5h26
